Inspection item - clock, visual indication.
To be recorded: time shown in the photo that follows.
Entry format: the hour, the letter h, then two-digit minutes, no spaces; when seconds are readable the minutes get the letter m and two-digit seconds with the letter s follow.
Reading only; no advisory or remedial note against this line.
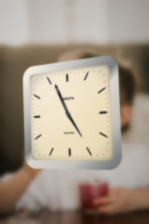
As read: 4h56
